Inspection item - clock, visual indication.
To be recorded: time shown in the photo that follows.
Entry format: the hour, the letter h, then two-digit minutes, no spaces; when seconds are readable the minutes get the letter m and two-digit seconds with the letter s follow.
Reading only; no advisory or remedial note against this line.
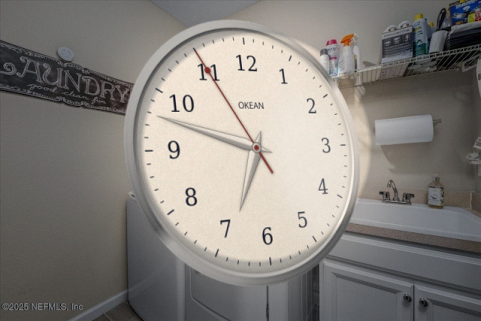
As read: 6h47m55s
